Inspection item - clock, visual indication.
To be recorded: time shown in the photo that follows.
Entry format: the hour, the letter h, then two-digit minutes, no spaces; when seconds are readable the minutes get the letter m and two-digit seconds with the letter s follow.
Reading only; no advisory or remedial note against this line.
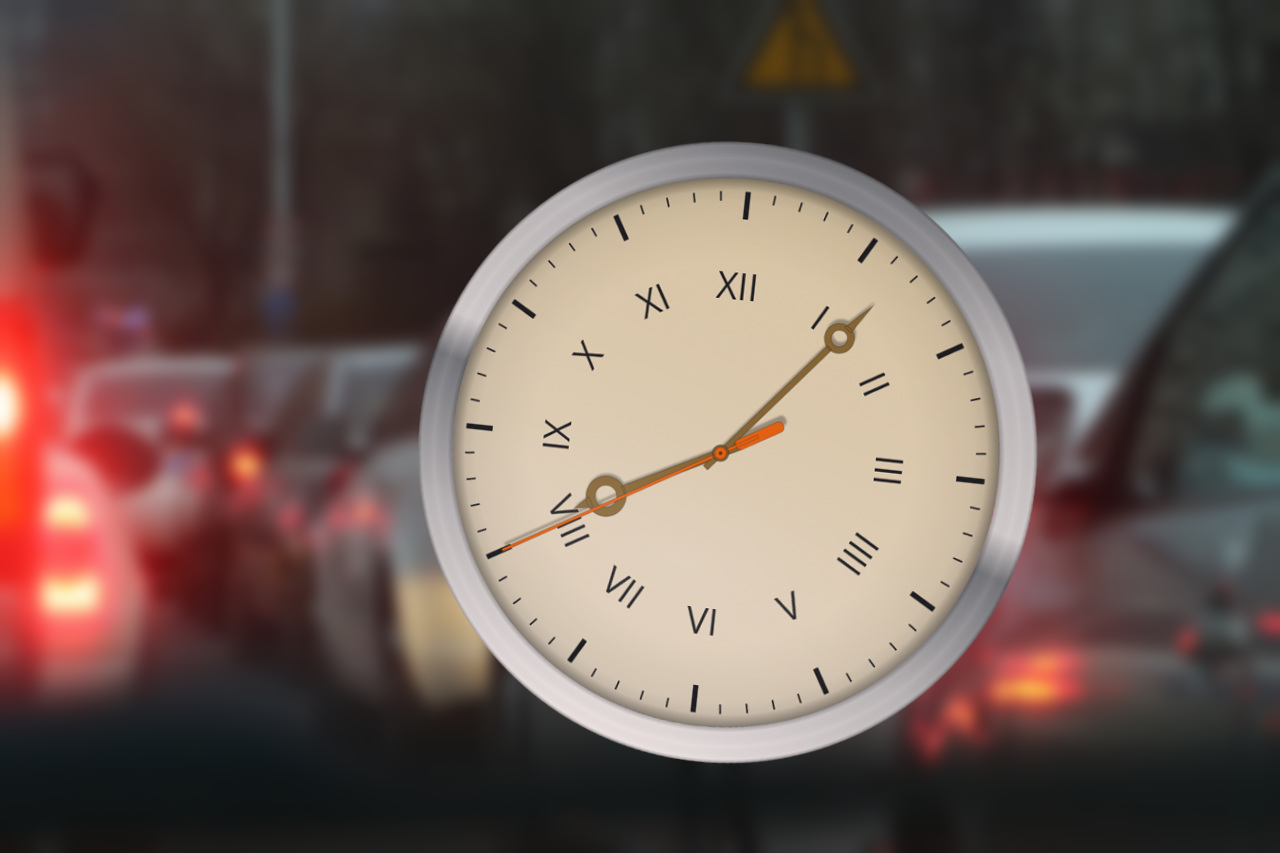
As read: 8h06m40s
